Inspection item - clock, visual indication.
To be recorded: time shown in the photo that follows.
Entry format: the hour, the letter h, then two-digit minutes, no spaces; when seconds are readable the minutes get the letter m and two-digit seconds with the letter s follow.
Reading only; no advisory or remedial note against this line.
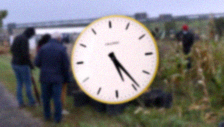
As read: 5h24
